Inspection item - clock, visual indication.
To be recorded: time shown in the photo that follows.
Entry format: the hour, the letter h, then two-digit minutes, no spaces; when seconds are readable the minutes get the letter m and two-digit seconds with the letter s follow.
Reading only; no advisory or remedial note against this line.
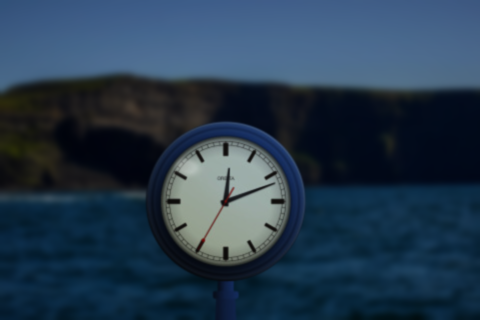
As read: 12h11m35s
